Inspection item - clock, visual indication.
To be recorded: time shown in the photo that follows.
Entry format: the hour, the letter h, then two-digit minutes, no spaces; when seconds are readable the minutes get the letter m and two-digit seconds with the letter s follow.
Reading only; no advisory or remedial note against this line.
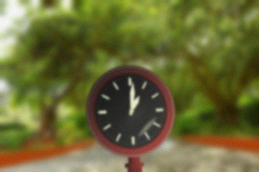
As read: 1h01
